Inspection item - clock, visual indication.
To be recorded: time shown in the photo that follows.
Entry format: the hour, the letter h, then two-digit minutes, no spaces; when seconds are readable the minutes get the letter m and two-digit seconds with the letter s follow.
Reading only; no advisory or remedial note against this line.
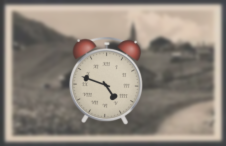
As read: 4h48
